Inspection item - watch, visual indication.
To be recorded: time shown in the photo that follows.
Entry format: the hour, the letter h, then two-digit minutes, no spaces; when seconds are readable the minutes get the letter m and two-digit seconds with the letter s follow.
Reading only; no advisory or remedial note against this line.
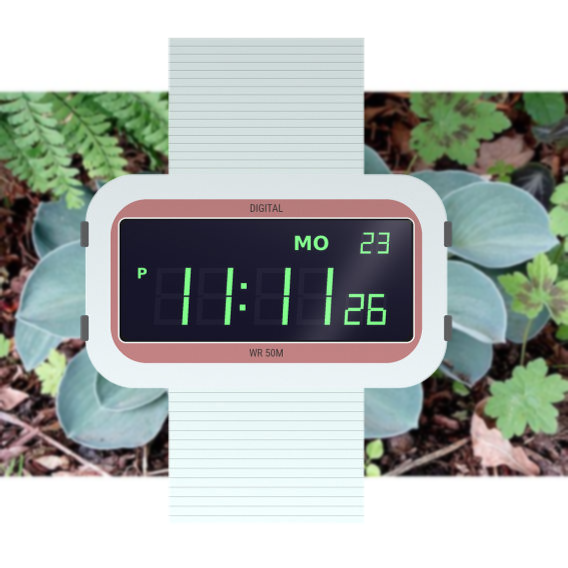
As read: 11h11m26s
